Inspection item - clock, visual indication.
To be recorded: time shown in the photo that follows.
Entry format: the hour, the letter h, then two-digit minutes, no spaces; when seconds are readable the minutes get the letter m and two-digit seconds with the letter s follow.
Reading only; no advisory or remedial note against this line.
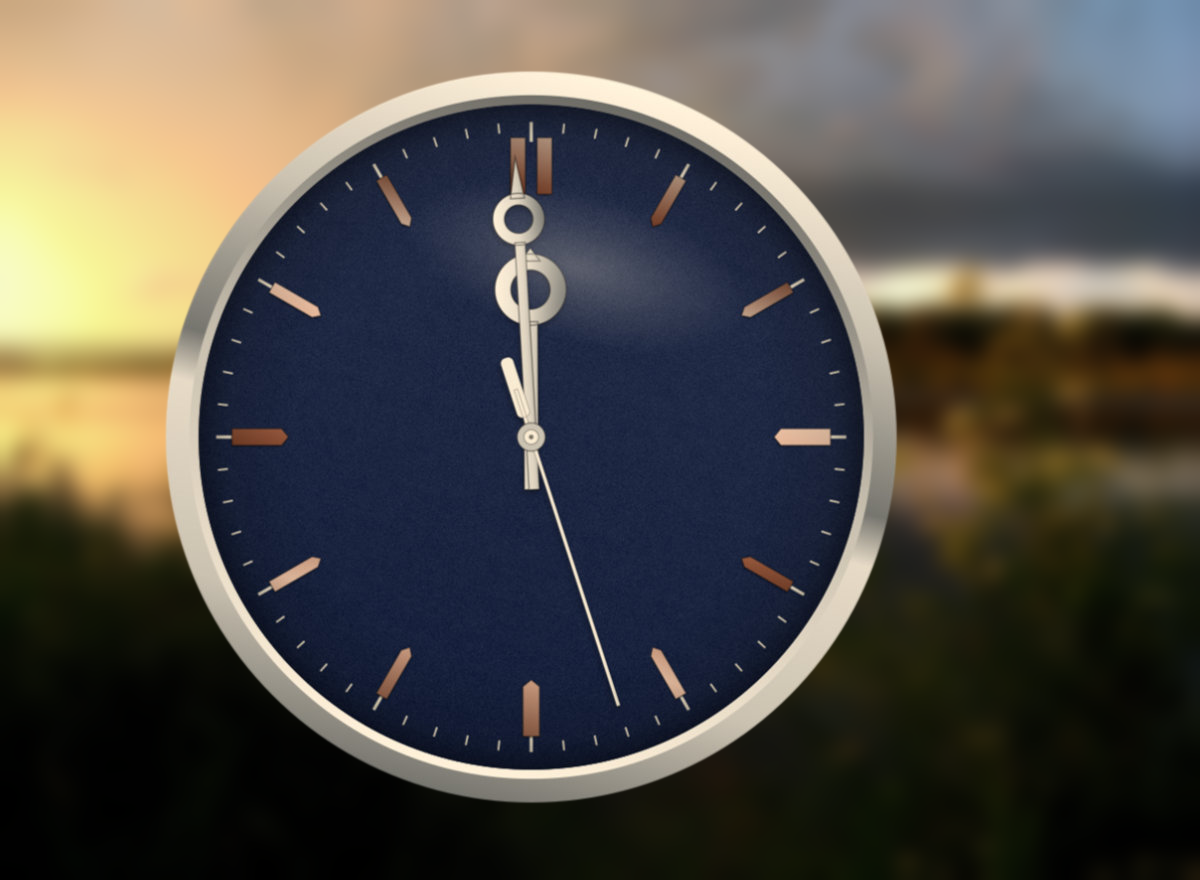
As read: 11h59m27s
